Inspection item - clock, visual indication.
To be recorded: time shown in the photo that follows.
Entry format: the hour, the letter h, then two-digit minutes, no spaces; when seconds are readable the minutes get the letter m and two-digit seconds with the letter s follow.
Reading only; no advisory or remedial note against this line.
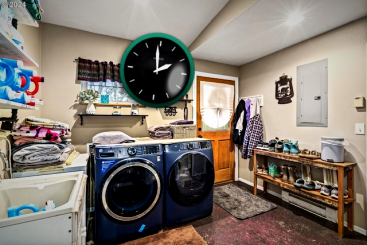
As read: 1h59
